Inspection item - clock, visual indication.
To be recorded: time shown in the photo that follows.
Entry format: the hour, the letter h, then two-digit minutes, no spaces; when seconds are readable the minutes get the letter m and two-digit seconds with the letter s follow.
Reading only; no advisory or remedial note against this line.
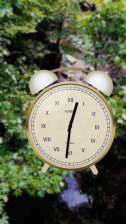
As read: 12h31
